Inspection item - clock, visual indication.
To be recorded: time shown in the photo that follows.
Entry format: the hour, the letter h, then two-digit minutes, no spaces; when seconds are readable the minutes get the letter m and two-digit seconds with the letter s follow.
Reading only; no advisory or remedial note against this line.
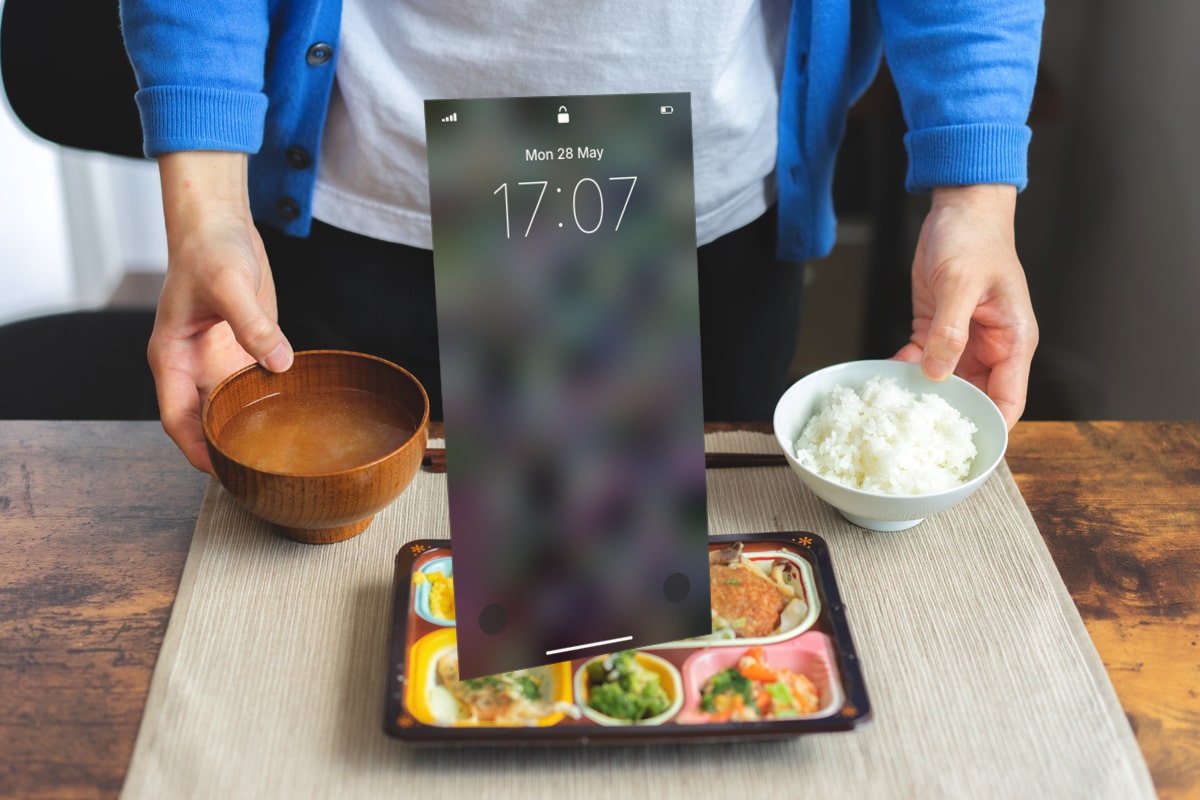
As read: 17h07
